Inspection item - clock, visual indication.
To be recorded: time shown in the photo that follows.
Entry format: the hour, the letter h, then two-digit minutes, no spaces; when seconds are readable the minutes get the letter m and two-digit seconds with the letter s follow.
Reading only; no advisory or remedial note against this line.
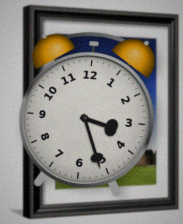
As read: 3h26
